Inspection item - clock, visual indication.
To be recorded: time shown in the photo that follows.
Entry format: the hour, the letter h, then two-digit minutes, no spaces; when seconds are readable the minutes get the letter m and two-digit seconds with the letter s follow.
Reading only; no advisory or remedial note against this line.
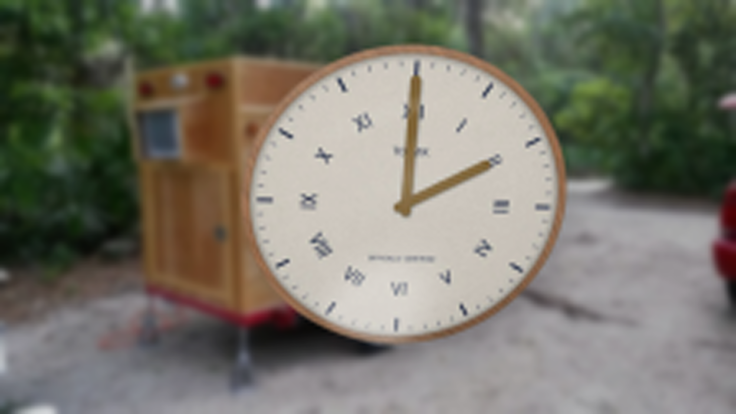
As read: 2h00
